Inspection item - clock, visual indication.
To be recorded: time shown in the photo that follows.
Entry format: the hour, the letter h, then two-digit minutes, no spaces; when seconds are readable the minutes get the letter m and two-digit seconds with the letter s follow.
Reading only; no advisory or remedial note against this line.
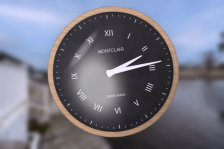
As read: 2h14
